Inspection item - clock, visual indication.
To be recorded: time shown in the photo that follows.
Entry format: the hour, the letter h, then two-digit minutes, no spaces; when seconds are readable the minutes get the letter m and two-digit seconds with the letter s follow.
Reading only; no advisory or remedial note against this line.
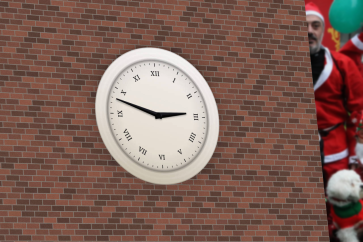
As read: 2h48
